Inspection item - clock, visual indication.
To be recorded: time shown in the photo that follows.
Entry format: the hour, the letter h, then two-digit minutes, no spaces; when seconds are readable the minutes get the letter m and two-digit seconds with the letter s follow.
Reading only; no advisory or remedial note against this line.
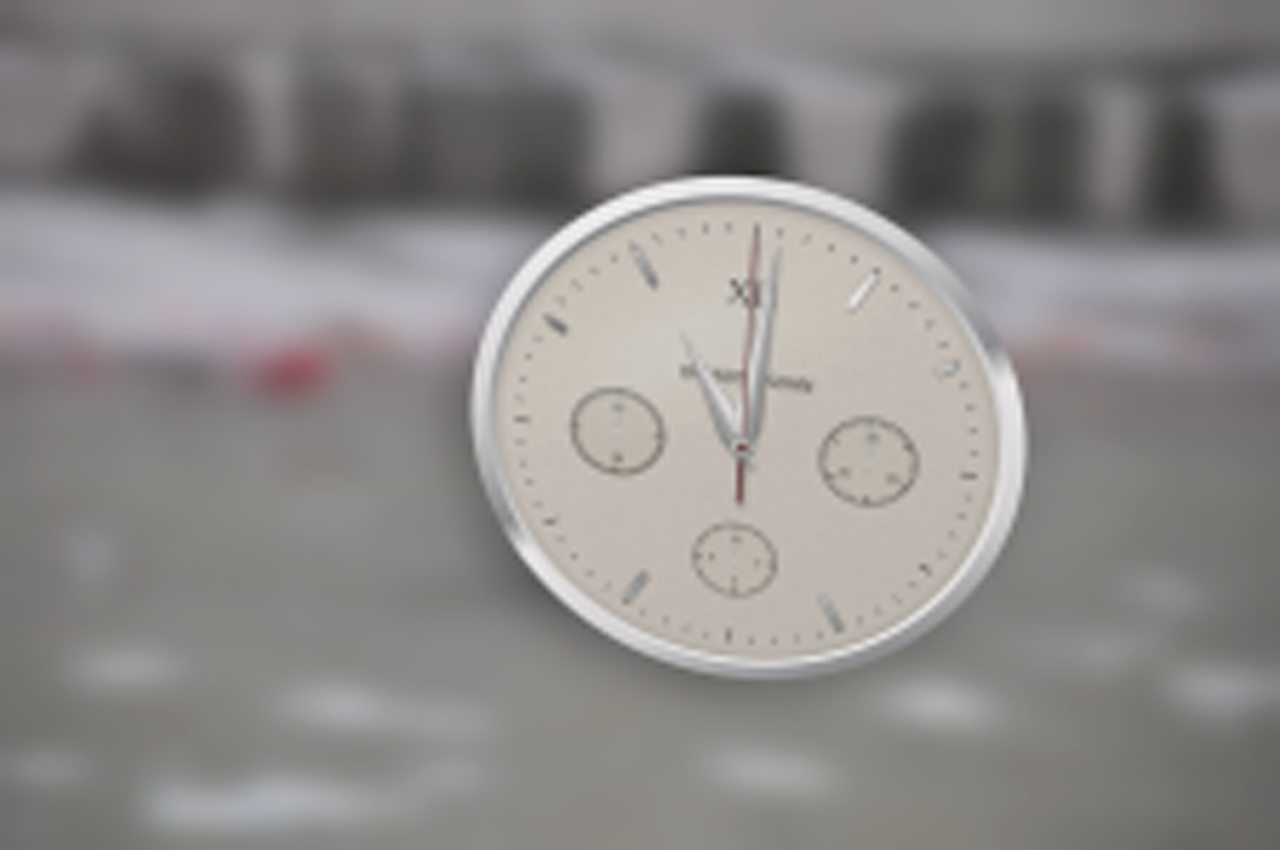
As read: 11h01
